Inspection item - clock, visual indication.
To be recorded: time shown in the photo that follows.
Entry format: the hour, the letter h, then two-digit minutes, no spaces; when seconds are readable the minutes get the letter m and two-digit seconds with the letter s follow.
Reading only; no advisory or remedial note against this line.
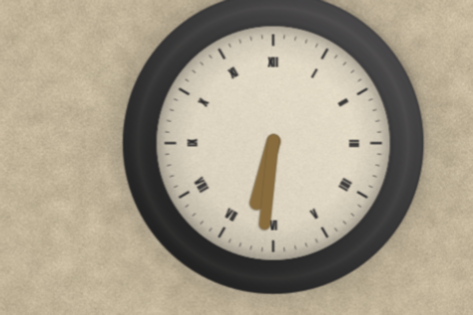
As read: 6h31
